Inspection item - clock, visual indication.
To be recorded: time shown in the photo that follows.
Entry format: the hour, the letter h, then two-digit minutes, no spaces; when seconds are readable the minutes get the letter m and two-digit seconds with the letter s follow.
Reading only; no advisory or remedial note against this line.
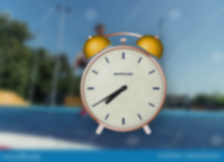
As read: 7h40
